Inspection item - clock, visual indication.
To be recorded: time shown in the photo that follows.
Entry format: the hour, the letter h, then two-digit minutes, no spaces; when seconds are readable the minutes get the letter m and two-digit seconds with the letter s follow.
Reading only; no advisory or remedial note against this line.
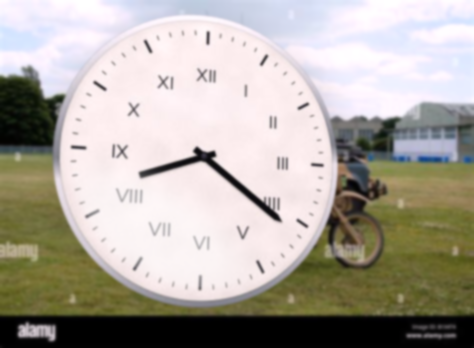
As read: 8h21
